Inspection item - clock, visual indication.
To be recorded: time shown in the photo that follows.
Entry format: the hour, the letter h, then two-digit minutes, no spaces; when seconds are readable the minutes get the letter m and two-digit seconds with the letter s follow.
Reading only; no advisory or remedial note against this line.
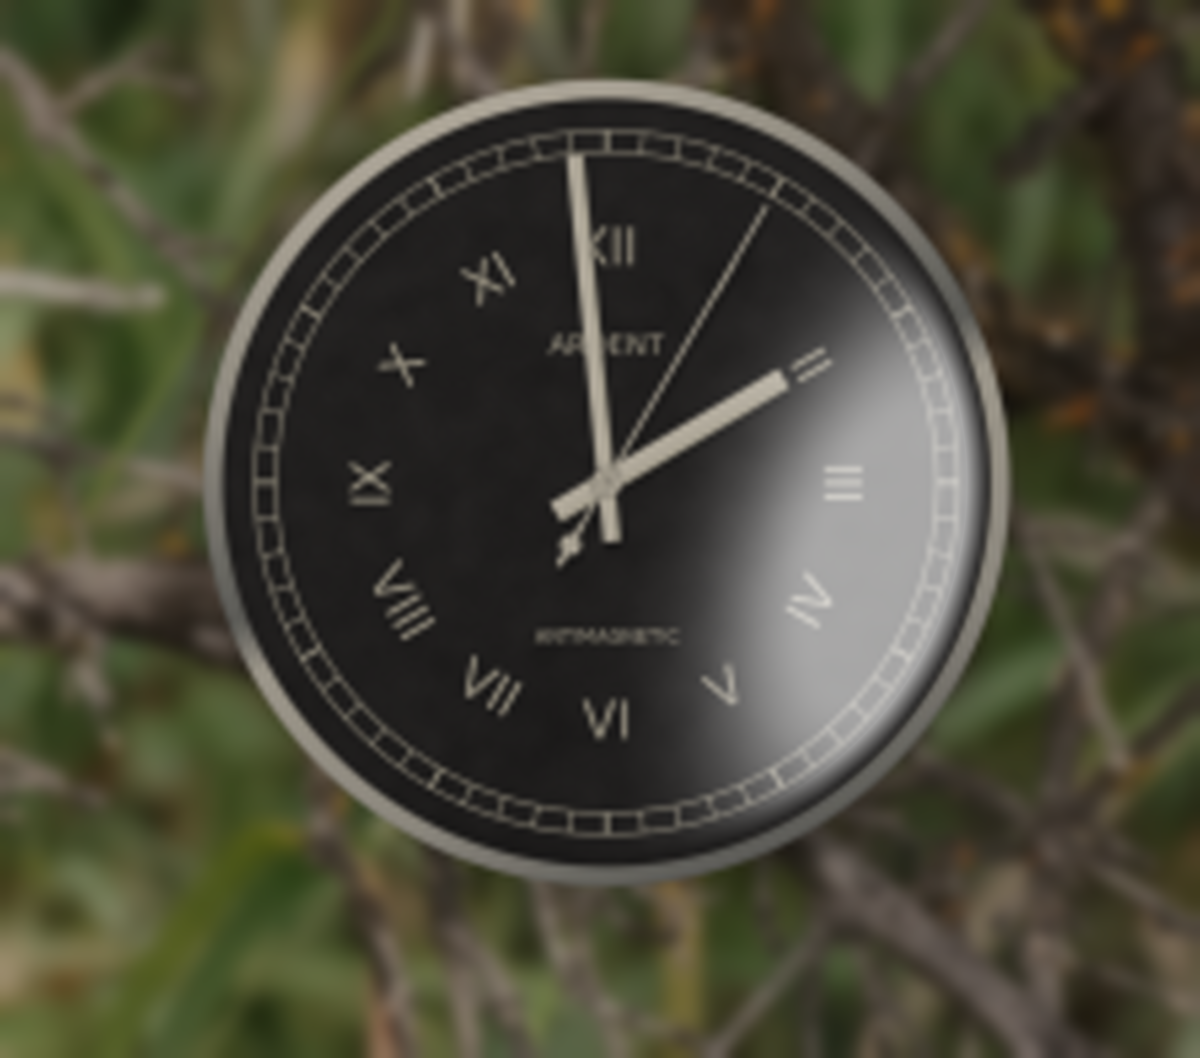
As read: 1h59m05s
